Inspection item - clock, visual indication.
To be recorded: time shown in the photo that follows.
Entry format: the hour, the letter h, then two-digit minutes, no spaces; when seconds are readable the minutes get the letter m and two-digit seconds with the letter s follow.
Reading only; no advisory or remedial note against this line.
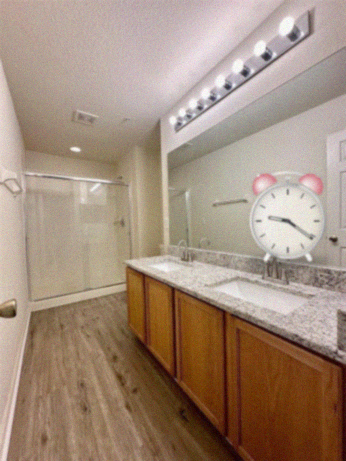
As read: 9h21
